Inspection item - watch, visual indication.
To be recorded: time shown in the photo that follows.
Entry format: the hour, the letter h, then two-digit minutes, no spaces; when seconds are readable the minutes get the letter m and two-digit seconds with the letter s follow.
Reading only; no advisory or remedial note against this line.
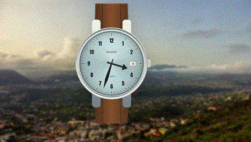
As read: 3h33
